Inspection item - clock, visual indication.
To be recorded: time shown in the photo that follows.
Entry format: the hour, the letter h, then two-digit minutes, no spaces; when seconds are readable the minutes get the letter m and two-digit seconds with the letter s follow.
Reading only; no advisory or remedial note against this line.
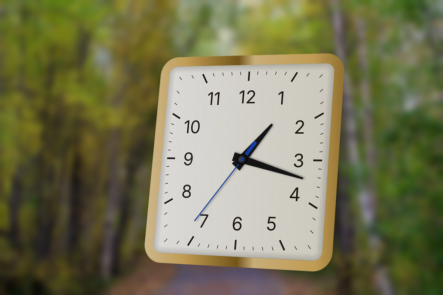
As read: 1h17m36s
